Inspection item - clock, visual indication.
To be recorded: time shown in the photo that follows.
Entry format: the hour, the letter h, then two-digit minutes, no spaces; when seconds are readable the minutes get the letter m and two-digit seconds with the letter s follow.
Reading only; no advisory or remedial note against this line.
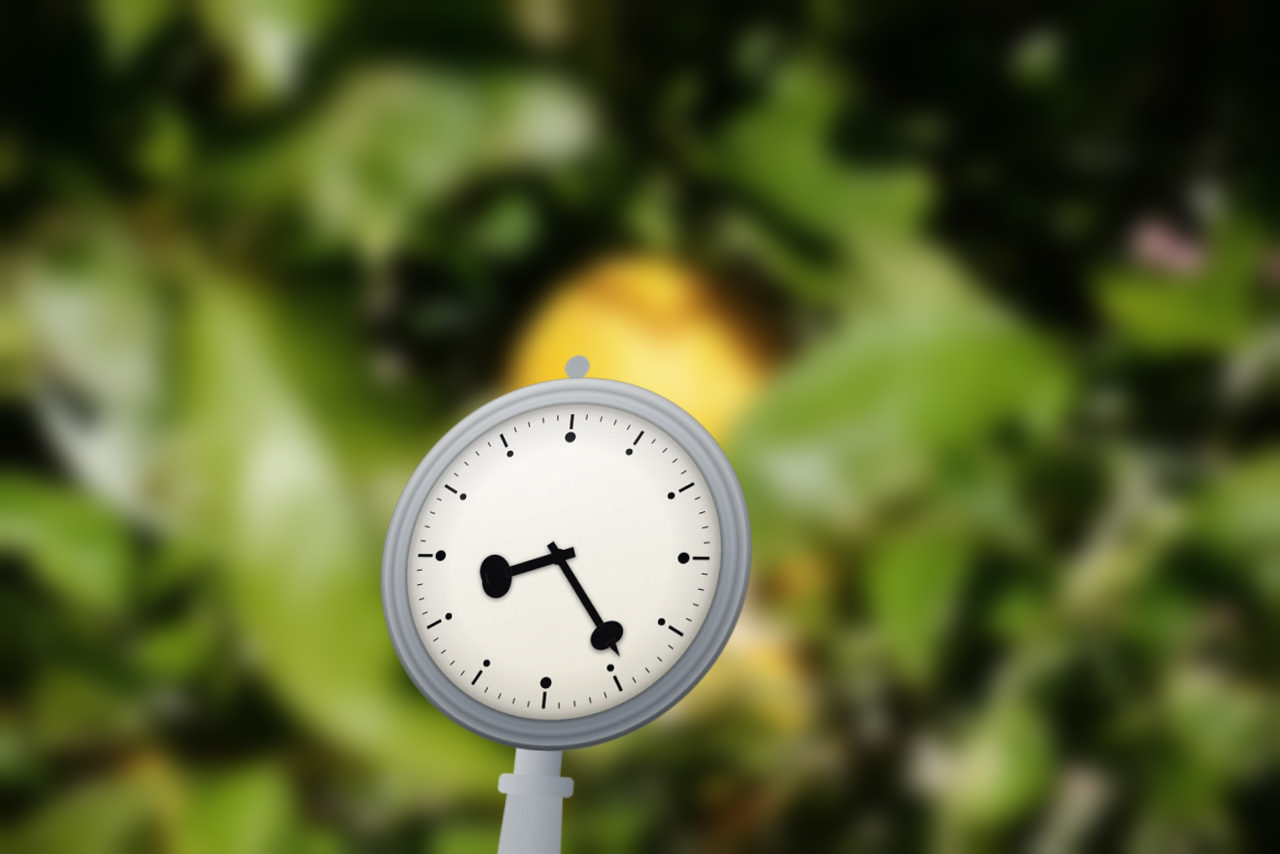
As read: 8h24
